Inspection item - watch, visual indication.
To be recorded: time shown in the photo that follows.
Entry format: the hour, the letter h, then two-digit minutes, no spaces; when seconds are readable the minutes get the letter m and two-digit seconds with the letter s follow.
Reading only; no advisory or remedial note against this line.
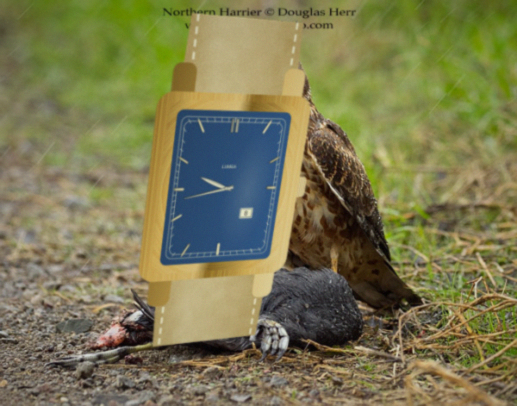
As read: 9h43
